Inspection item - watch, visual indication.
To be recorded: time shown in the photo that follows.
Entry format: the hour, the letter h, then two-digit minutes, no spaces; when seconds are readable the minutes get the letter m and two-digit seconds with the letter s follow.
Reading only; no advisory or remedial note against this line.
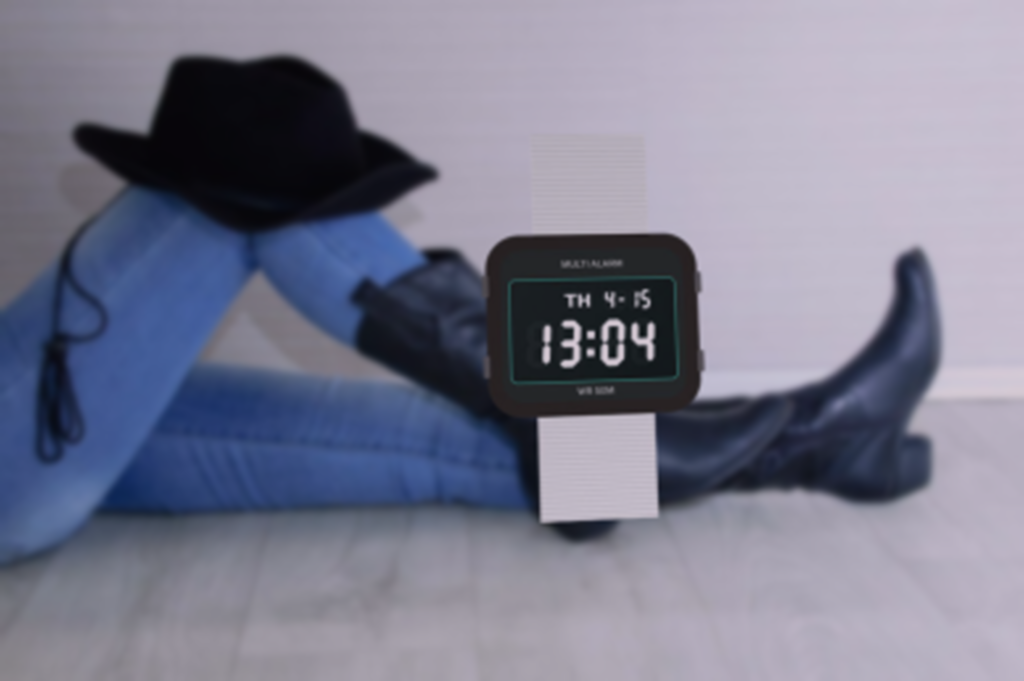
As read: 13h04
